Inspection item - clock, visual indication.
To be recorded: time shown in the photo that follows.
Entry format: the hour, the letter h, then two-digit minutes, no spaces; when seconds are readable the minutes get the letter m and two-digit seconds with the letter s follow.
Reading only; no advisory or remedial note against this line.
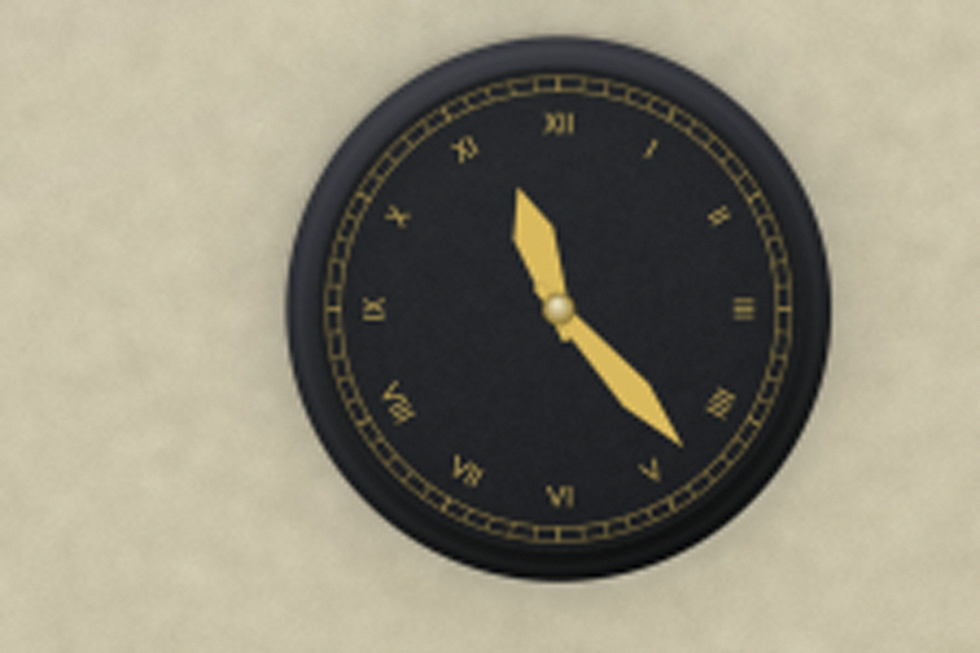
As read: 11h23
